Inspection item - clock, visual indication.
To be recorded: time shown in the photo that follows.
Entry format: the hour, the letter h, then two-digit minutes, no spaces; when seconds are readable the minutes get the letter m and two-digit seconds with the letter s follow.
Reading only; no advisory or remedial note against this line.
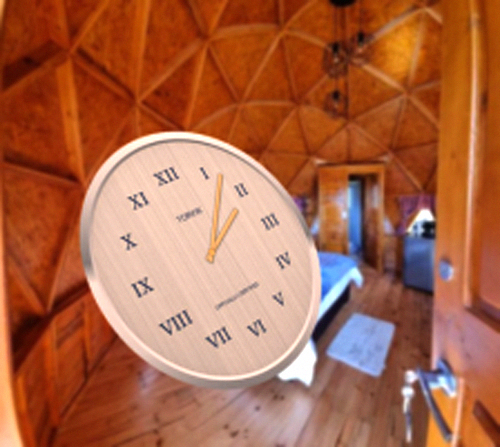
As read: 2h07
